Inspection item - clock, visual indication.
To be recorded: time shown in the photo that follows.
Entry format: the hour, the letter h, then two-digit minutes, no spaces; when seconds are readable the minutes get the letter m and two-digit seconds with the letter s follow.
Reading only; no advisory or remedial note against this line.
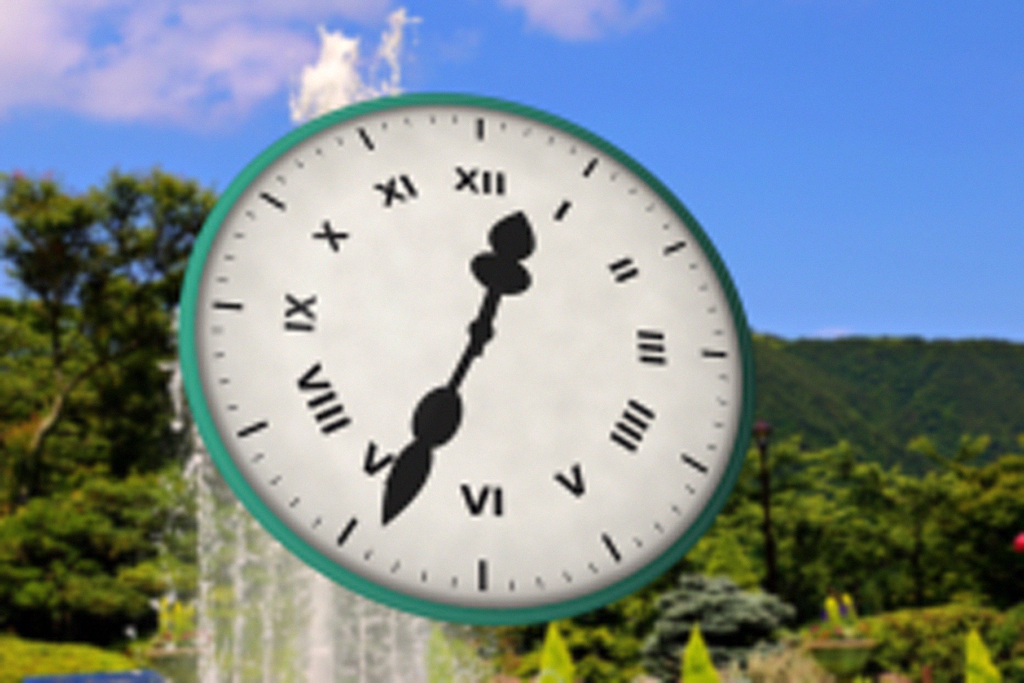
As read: 12h34
